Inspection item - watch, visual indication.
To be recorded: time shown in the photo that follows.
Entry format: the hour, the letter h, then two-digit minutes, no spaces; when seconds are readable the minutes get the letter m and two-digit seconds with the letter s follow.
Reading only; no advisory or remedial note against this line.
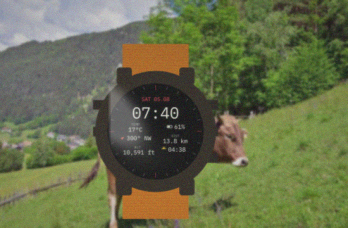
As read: 7h40
